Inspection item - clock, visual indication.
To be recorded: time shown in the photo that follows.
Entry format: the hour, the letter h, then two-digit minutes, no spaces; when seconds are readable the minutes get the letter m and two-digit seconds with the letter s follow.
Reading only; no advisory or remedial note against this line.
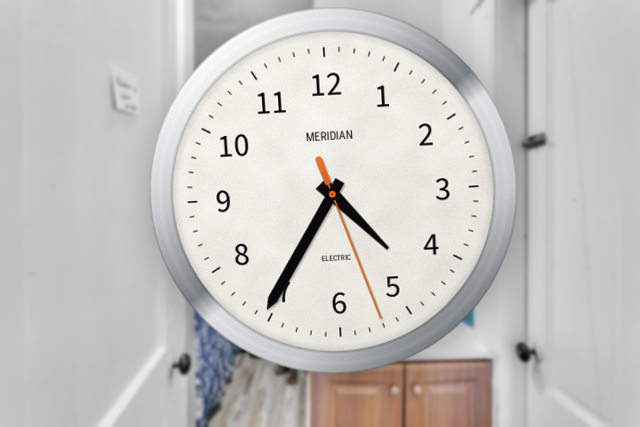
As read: 4h35m27s
